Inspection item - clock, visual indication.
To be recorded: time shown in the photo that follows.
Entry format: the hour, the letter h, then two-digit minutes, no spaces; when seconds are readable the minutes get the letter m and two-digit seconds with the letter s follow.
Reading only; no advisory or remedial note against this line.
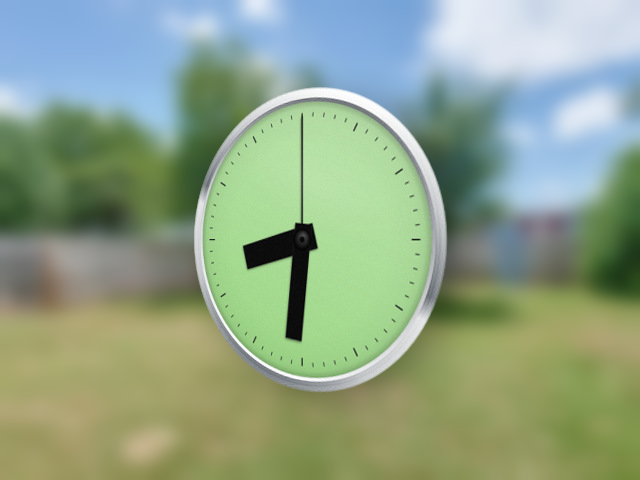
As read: 8h31m00s
